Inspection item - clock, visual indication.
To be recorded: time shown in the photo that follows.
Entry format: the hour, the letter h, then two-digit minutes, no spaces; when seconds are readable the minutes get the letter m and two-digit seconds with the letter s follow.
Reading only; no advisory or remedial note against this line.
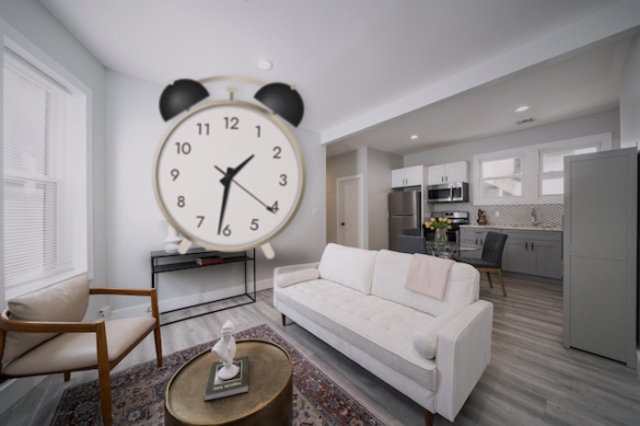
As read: 1h31m21s
